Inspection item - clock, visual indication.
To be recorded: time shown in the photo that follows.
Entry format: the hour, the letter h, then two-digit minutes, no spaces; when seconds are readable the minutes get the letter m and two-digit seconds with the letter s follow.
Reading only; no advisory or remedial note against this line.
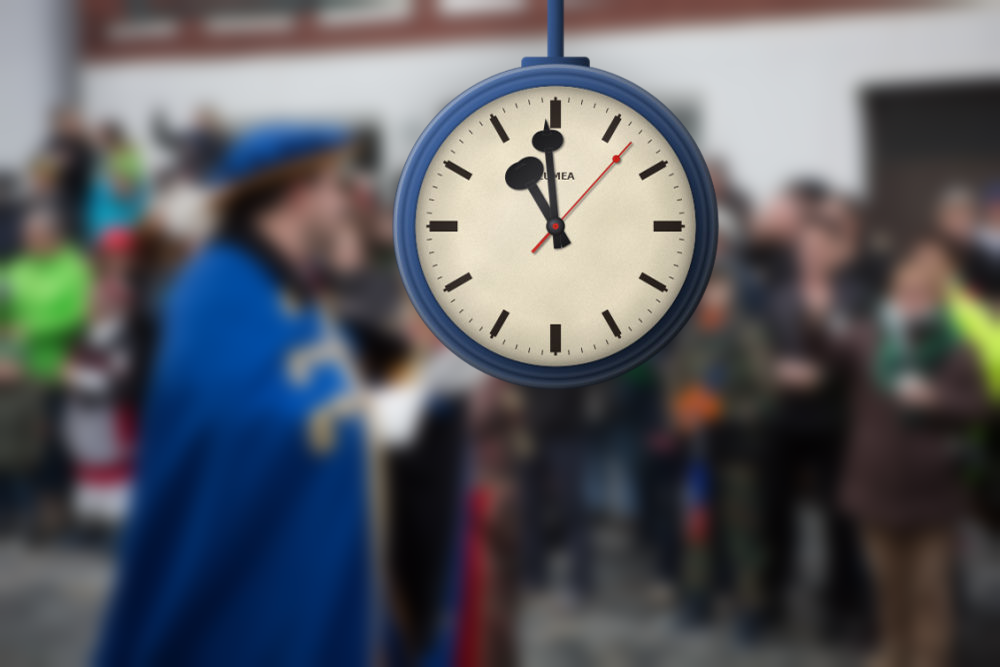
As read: 10h59m07s
